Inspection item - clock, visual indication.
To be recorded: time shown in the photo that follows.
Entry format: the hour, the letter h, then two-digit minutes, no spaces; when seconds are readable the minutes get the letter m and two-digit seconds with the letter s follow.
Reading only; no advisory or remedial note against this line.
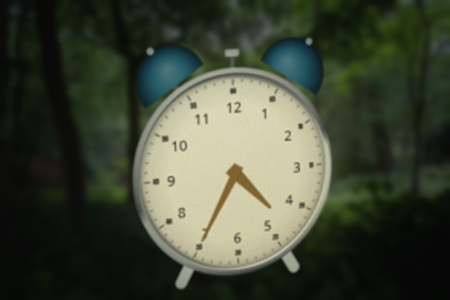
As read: 4h35
